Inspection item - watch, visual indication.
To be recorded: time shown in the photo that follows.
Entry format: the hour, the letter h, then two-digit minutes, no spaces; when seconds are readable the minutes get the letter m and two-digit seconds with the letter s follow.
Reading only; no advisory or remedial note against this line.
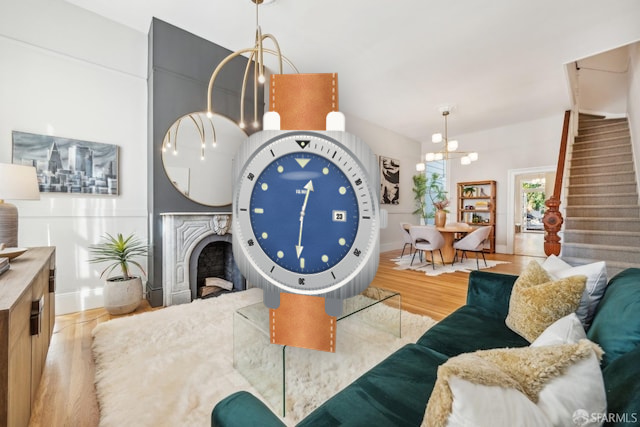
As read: 12h31
